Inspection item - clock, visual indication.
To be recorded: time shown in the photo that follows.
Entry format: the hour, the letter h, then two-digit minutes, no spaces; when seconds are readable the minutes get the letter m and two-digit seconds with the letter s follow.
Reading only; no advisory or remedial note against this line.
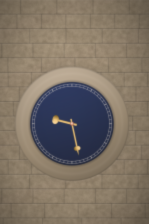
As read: 9h28
